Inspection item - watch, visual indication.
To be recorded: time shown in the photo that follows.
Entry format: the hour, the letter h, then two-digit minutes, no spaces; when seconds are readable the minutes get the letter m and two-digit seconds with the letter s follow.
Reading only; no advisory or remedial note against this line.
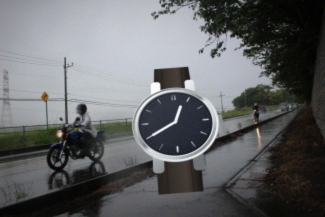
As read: 12h40
